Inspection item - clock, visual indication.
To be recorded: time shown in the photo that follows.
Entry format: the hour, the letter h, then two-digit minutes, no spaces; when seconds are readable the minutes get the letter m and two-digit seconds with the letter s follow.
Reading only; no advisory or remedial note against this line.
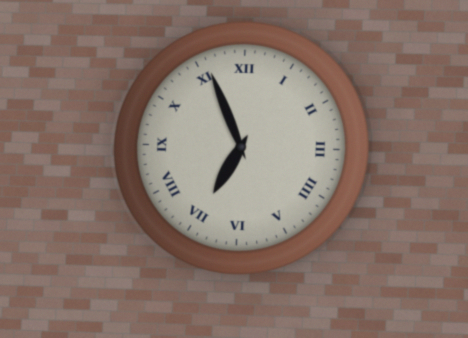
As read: 6h56
